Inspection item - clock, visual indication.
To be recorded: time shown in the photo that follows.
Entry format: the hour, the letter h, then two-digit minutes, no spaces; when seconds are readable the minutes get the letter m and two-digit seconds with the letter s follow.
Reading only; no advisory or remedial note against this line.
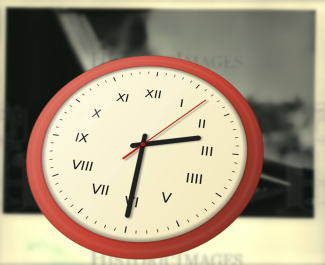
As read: 2h30m07s
